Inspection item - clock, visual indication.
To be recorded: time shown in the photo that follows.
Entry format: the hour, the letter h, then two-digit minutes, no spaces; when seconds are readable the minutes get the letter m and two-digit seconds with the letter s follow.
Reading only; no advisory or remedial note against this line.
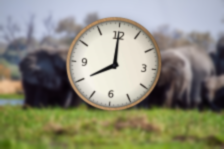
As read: 8h00
